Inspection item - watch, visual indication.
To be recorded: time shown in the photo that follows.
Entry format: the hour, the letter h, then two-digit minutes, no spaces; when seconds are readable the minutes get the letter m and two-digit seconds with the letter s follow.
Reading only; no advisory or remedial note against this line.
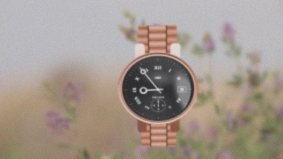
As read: 8h54
